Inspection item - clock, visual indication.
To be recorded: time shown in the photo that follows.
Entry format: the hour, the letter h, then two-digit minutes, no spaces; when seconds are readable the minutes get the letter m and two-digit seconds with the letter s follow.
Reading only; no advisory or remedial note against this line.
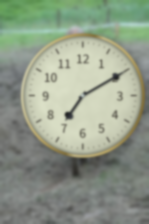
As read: 7h10
